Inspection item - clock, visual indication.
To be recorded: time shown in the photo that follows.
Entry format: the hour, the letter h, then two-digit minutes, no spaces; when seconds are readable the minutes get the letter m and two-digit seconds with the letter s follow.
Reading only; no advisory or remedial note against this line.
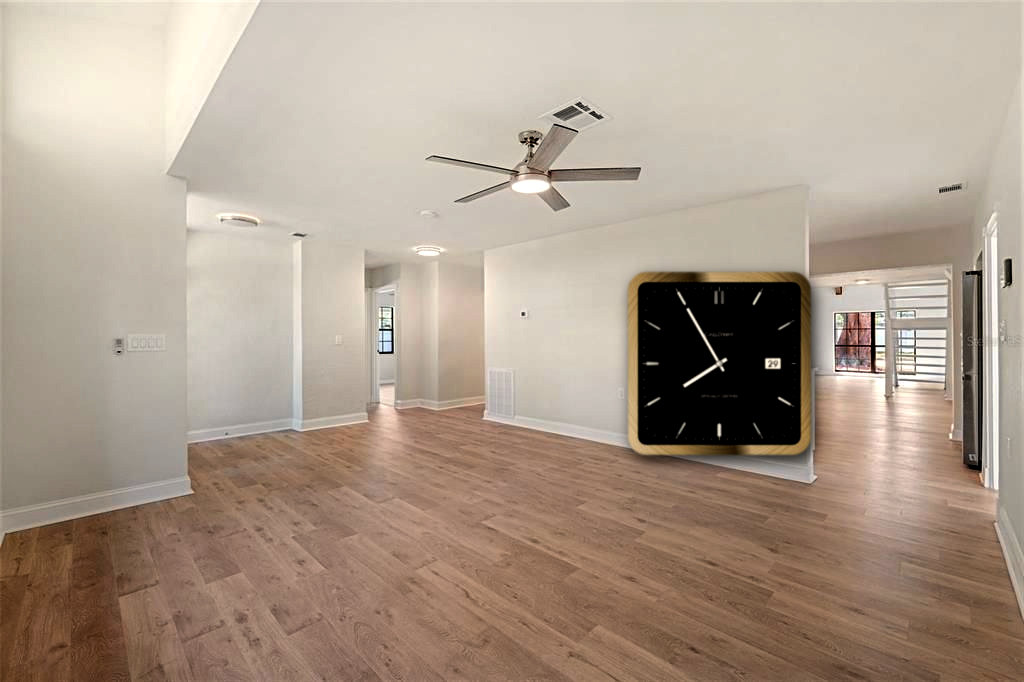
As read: 7h55
